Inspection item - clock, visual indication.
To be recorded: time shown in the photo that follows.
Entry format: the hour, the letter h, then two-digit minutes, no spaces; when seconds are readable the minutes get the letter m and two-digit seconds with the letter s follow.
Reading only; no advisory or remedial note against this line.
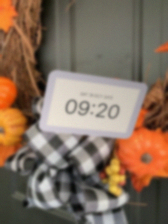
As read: 9h20
